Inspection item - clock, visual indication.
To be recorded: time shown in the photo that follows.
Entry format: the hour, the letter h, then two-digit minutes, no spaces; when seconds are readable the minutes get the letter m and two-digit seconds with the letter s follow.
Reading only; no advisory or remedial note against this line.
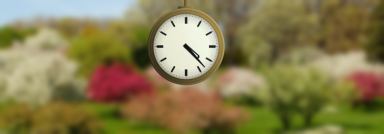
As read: 4h23
